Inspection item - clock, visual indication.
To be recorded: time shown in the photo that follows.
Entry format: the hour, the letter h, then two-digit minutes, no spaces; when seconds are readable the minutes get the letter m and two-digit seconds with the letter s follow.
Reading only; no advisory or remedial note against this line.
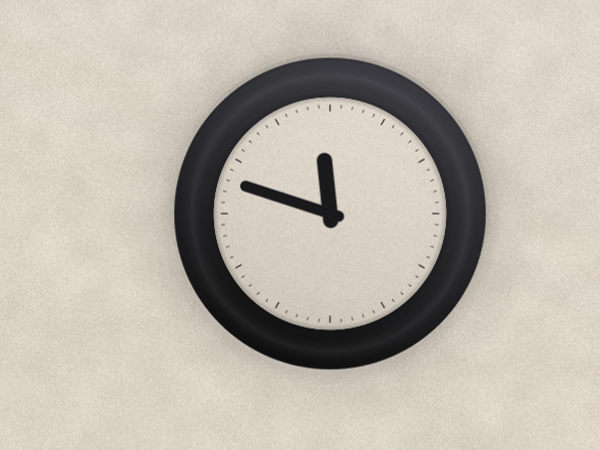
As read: 11h48
